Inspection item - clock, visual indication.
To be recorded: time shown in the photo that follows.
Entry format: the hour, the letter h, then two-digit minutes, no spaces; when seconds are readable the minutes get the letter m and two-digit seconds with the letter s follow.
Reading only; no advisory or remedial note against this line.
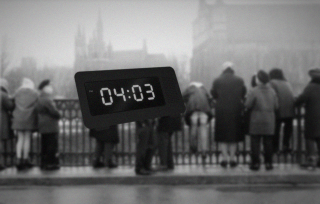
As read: 4h03
